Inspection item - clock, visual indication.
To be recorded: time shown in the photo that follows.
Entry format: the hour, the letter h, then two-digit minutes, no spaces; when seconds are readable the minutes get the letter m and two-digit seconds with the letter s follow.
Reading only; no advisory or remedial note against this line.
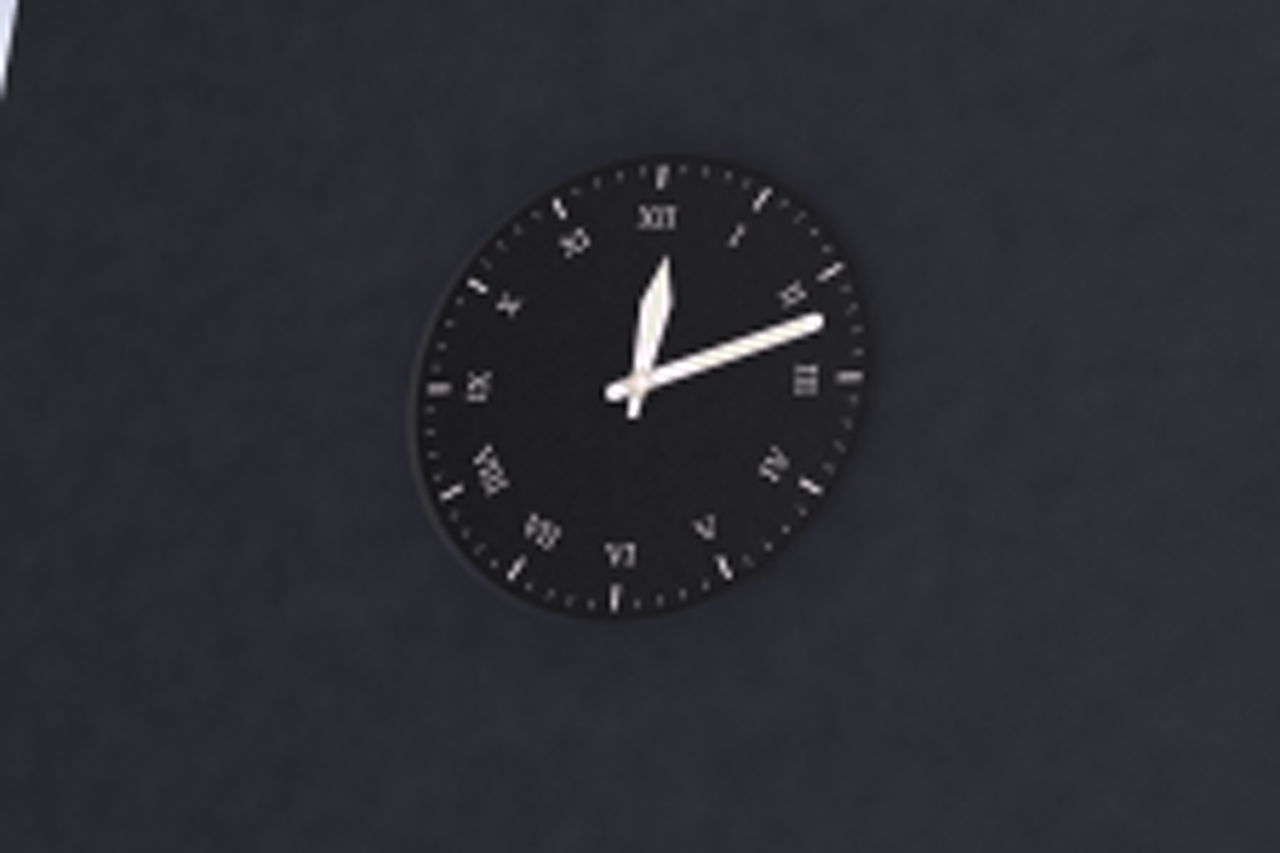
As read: 12h12
